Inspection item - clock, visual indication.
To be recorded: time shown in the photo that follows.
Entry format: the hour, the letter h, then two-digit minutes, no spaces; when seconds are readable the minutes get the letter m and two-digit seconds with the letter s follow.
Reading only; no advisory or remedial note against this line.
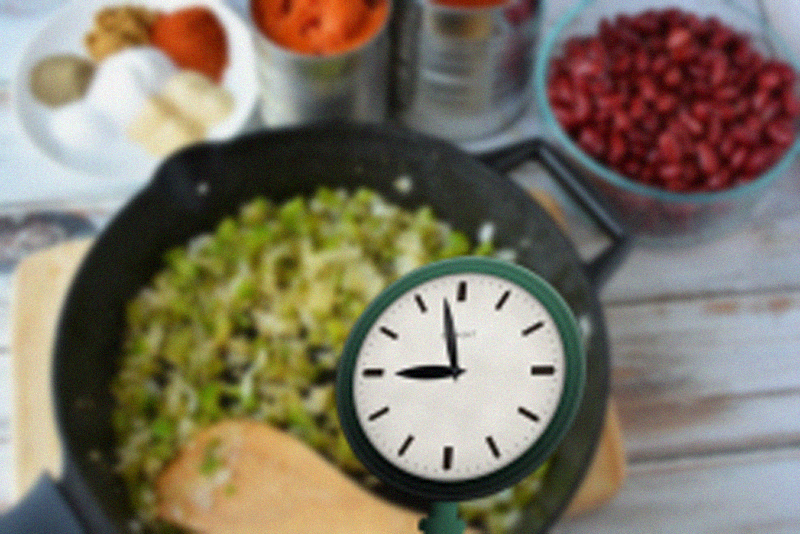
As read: 8h58
